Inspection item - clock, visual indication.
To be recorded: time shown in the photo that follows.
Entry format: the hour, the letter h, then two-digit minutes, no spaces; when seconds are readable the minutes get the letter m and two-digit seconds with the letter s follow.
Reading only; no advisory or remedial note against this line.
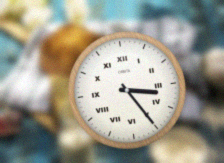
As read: 3h25
